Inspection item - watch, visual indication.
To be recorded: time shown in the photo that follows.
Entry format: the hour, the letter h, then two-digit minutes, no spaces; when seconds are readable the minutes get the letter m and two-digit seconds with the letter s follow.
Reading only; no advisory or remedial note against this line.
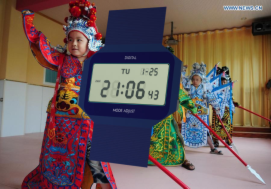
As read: 21h06m43s
